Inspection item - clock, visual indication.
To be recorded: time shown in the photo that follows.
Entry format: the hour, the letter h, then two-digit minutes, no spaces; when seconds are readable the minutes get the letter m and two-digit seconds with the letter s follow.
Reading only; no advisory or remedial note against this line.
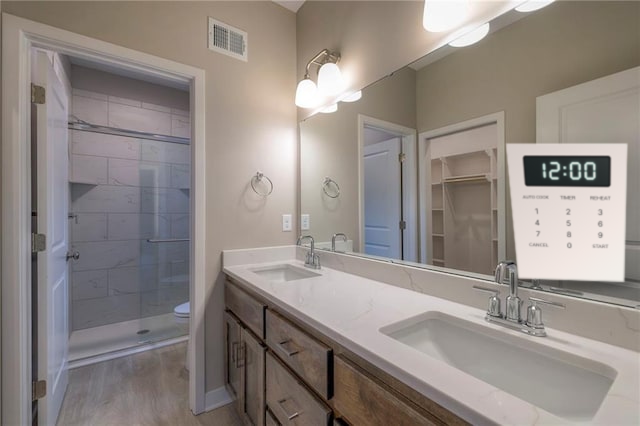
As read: 12h00
